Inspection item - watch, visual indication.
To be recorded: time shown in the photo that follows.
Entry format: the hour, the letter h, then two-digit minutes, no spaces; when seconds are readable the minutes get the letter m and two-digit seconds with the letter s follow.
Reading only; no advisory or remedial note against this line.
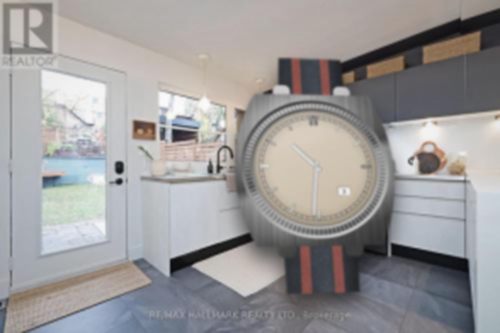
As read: 10h31
